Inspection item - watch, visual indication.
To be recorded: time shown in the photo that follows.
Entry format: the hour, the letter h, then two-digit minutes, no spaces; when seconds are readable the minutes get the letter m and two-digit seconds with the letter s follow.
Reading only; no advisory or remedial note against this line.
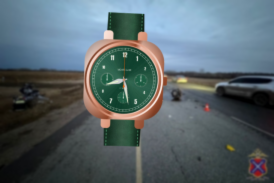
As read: 8h28
